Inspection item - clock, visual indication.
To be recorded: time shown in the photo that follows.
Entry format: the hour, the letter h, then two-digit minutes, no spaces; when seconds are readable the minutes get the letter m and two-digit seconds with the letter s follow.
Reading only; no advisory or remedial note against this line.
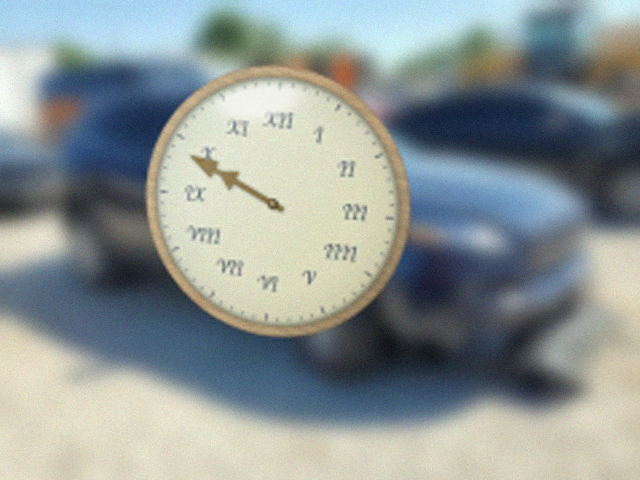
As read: 9h49
